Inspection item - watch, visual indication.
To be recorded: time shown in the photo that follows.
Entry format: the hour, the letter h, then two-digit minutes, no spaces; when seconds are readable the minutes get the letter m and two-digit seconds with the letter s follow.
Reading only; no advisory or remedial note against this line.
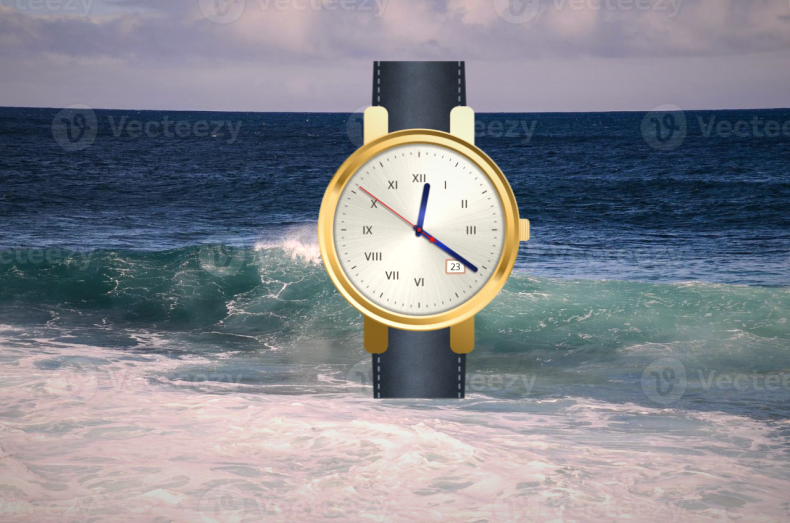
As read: 12h20m51s
